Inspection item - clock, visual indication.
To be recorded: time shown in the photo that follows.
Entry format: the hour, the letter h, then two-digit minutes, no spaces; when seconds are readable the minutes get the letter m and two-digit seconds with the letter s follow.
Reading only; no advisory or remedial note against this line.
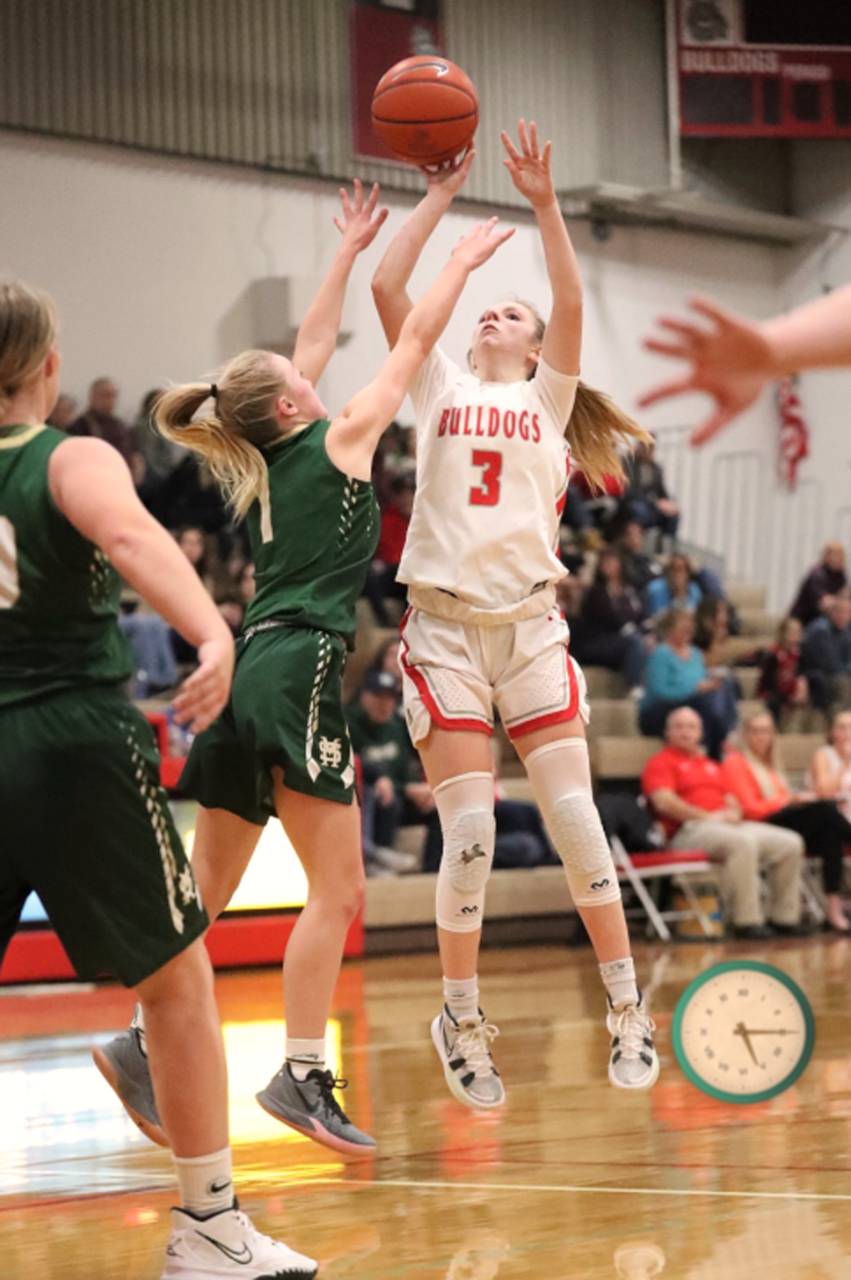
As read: 5h15
